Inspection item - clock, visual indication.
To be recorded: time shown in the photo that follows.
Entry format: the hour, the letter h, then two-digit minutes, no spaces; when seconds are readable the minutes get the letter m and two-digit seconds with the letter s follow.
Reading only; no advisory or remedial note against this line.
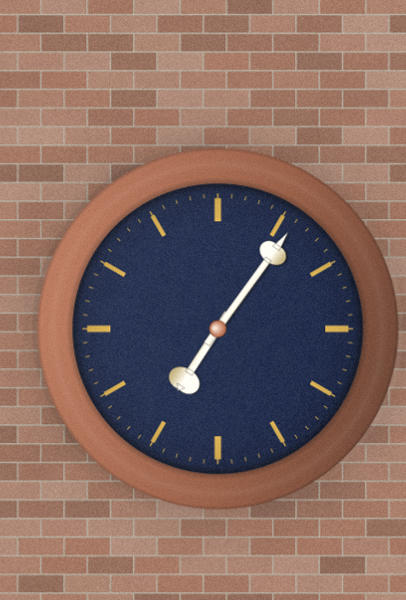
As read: 7h06
